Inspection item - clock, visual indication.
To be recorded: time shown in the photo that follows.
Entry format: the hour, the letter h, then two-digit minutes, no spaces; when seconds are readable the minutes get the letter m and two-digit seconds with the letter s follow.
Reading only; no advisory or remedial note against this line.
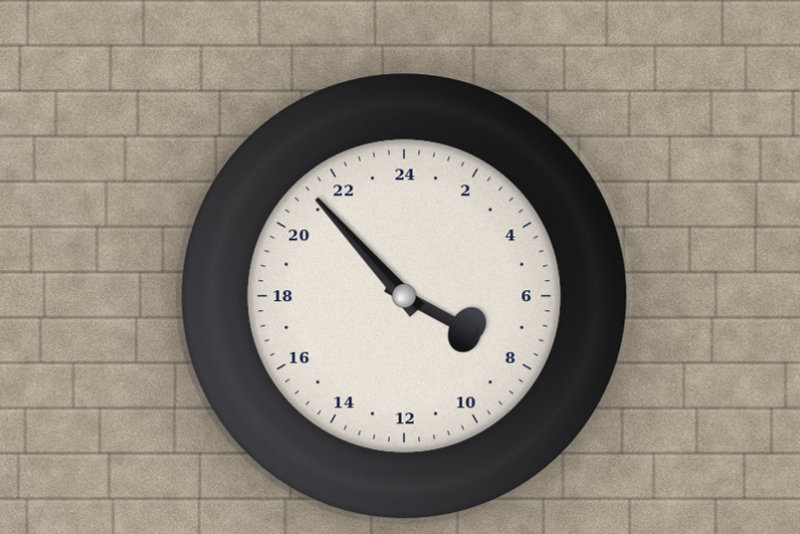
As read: 7h53
